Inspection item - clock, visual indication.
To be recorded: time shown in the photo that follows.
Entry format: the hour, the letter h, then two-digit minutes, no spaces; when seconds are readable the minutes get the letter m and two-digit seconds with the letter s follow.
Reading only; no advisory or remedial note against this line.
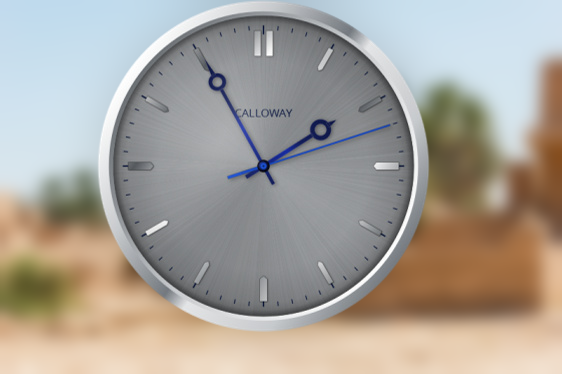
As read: 1h55m12s
